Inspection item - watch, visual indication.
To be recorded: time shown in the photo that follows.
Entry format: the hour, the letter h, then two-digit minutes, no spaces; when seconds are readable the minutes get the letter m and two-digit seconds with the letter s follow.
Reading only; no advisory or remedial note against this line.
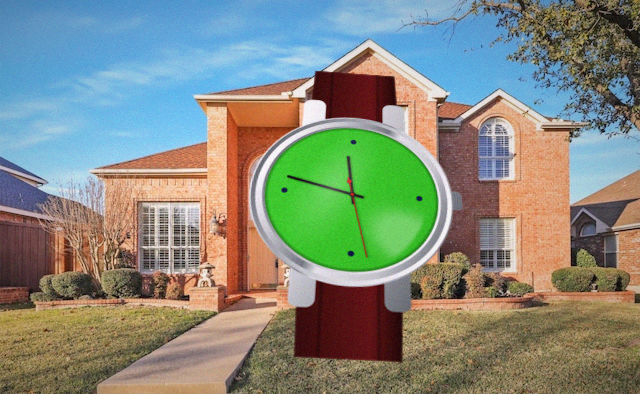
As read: 11h47m28s
